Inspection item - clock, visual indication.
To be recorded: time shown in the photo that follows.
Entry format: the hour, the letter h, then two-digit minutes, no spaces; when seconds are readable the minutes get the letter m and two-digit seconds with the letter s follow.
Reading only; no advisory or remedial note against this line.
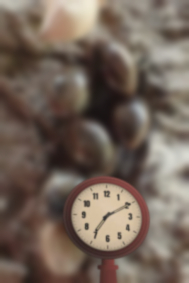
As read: 7h10
